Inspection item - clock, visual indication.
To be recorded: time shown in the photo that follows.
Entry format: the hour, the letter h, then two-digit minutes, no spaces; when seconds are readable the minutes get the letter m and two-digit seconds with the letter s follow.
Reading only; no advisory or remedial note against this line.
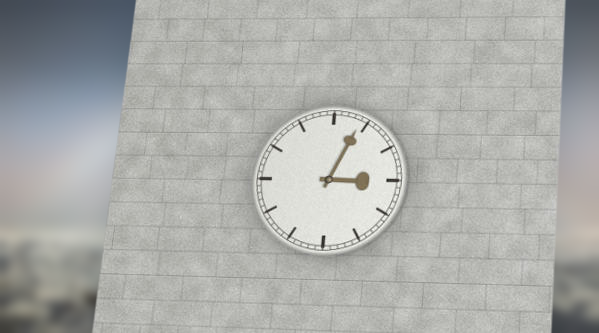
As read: 3h04
